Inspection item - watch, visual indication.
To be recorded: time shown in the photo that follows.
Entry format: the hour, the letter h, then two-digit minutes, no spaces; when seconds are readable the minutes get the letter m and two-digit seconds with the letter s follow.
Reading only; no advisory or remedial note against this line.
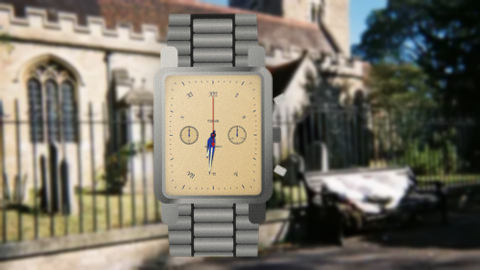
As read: 6h31
